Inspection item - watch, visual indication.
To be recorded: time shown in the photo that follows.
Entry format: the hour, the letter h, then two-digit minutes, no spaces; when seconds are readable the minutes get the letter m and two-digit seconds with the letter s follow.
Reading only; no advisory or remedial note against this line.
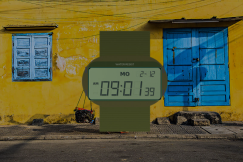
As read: 9h01m39s
